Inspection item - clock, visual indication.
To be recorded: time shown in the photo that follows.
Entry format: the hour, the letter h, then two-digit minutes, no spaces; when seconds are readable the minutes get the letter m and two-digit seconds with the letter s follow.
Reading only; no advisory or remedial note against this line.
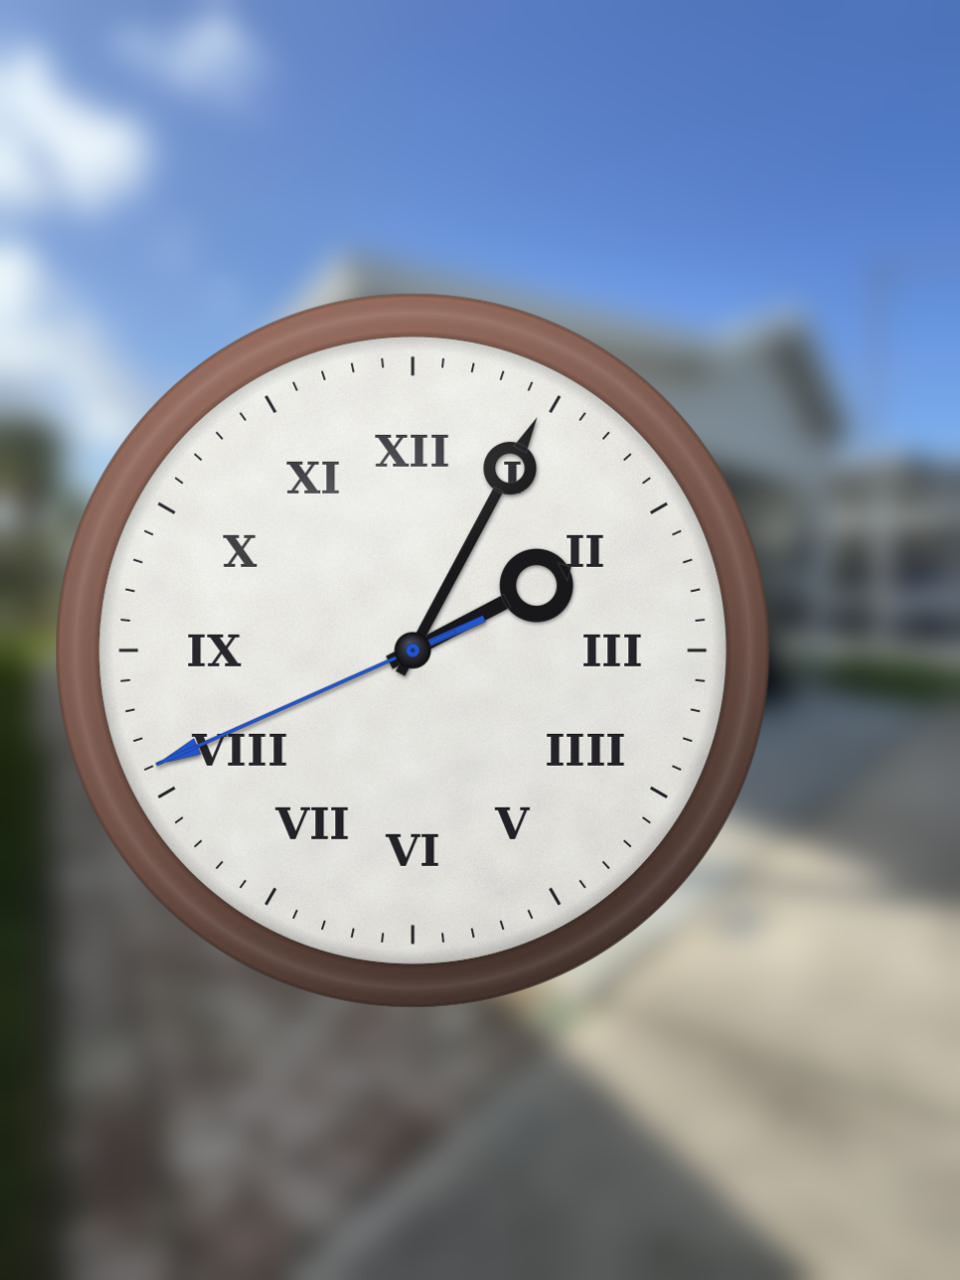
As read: 2h04m41s
